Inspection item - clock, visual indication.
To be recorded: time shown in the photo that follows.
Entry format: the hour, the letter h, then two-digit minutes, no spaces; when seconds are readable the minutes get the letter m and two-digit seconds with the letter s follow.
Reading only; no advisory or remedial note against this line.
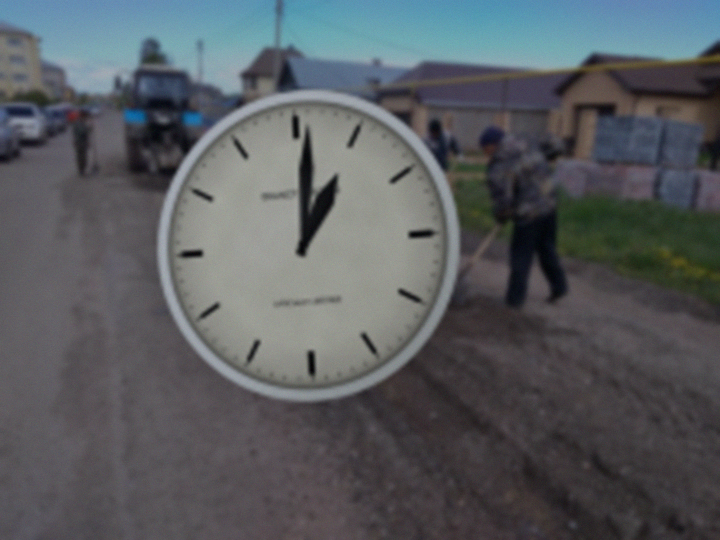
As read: 1h01
